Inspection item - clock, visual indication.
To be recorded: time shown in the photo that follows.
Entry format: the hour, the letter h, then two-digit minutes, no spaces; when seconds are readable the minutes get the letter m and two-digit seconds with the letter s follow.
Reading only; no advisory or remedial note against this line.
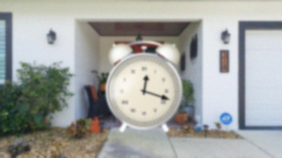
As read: 12h18
